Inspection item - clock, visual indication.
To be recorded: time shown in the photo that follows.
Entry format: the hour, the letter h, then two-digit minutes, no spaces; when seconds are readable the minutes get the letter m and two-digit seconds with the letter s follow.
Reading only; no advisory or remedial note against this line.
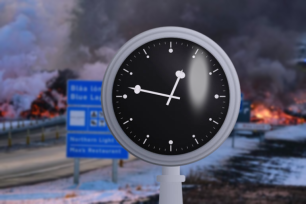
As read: 12h47
